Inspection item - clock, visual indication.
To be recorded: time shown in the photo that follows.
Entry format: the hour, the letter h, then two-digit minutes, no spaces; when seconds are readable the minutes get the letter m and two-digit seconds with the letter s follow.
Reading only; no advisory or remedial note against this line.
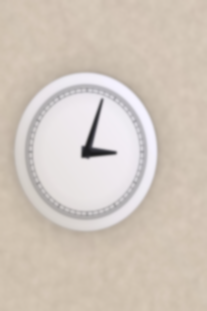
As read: 3h03
